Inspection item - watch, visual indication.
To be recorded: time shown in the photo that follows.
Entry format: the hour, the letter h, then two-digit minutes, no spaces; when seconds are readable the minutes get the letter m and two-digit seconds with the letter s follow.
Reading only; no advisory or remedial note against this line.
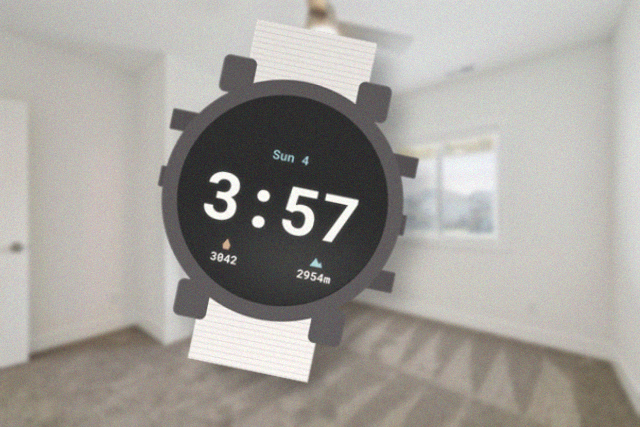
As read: 3h57
